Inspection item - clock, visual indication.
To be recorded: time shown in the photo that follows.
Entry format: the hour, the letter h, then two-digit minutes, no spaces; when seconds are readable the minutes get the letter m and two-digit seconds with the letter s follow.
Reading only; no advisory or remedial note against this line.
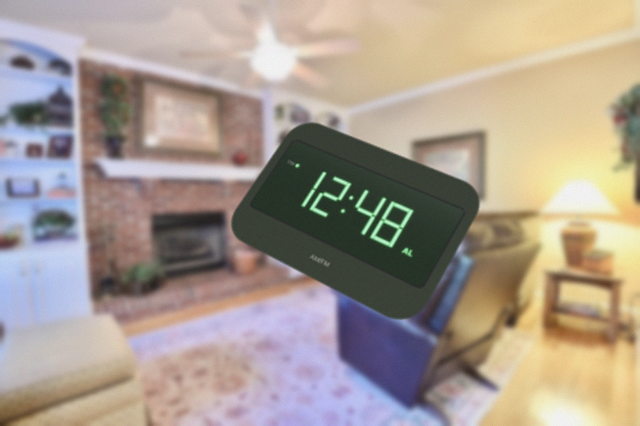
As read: 12h48
